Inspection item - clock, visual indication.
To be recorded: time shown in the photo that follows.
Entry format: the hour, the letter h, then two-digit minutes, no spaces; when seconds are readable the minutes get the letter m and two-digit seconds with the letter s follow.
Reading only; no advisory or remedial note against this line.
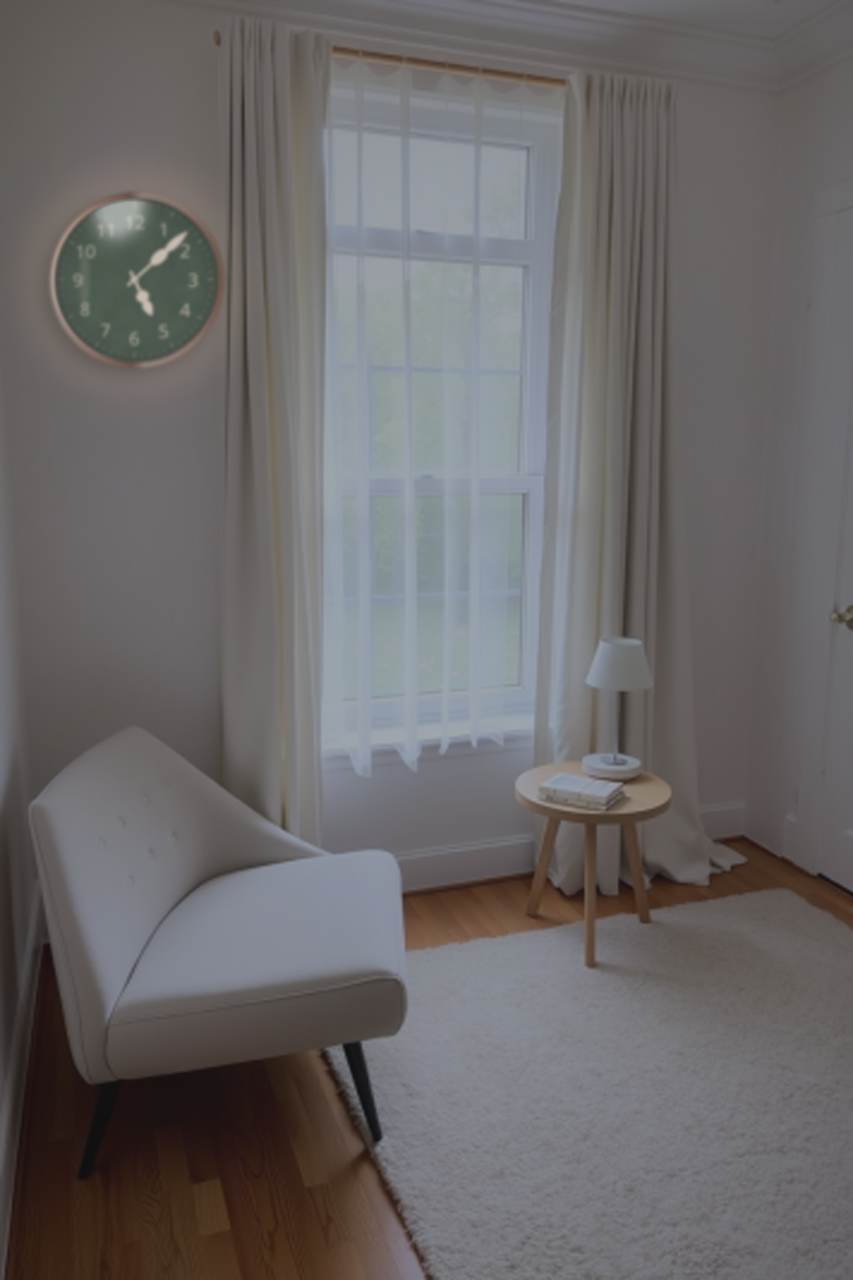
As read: 5h08
